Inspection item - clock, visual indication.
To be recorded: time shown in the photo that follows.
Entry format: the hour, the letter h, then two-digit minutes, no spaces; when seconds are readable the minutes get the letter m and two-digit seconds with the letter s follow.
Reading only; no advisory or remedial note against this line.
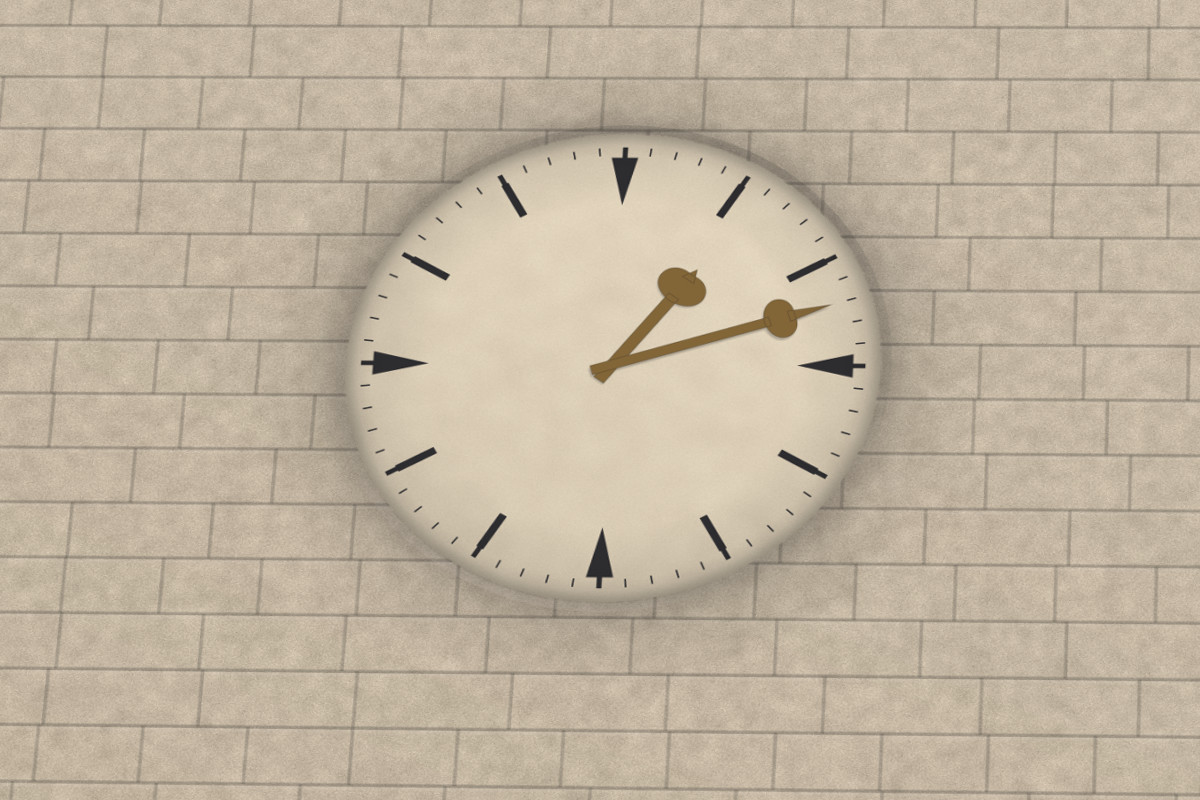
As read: 1h12
